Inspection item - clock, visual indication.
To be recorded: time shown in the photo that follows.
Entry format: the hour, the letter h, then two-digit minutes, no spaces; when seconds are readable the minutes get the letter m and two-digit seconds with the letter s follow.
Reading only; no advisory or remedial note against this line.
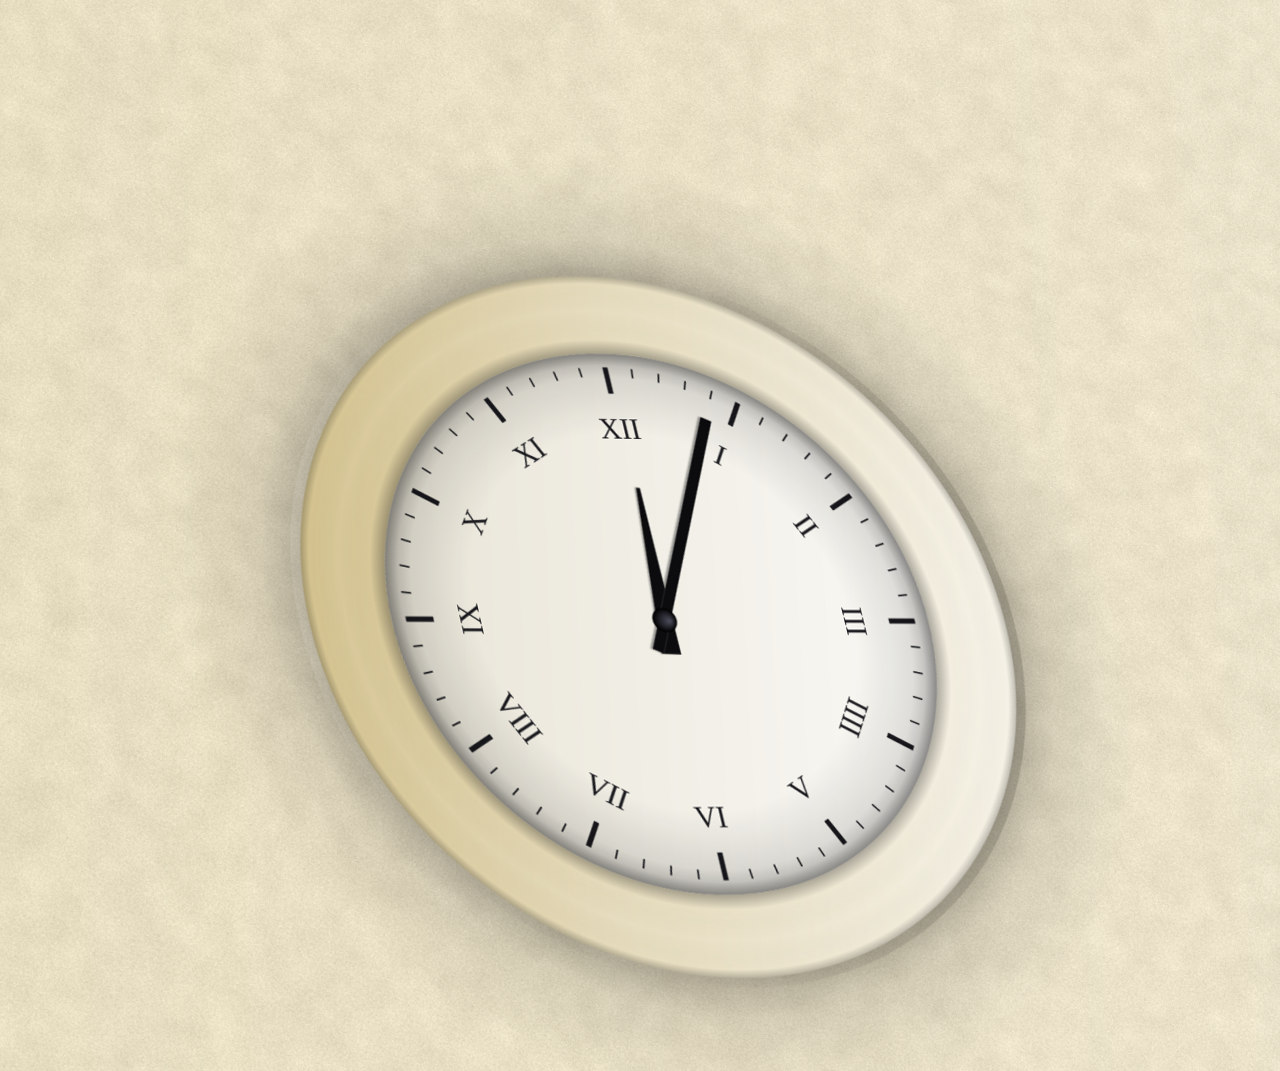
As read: 12h04
